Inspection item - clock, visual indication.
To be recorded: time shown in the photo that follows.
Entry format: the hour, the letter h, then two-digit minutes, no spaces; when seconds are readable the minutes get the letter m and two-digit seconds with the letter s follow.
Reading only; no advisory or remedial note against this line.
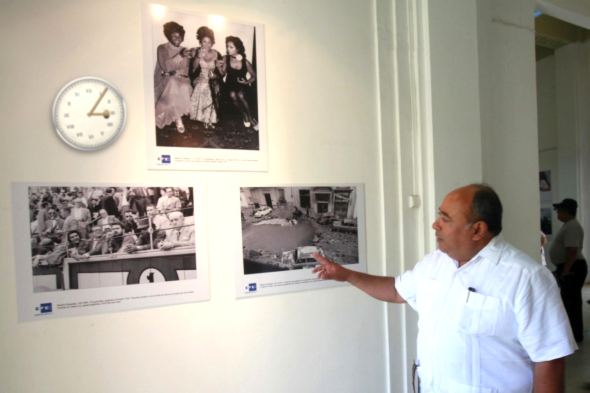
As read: 3h06
